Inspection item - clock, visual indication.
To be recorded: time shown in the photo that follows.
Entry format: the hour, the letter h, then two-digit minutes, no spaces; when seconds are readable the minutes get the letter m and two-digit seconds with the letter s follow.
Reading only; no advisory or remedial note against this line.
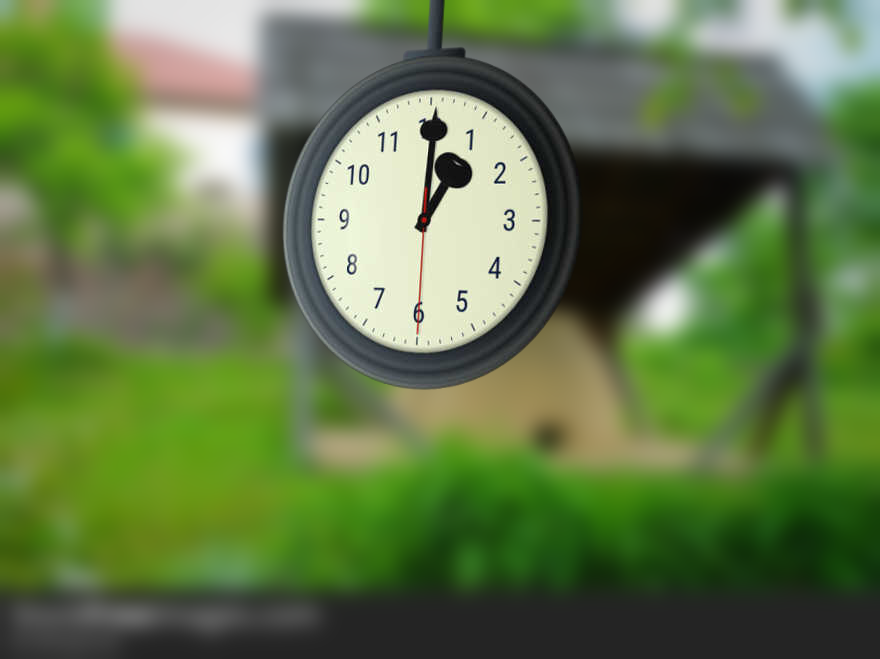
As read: 1h00m30s
